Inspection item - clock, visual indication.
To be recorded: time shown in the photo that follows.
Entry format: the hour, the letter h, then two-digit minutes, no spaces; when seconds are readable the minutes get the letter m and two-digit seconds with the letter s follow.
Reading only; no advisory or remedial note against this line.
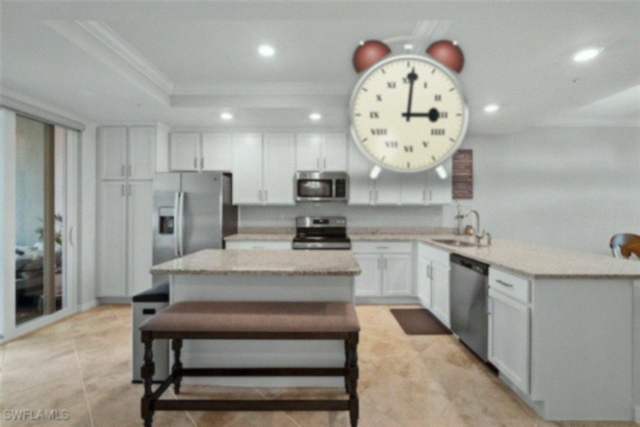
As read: 3h01
